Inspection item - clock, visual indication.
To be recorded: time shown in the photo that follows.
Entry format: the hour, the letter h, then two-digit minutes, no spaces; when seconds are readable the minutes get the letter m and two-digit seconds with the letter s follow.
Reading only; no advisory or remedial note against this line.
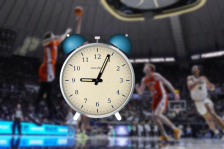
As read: 9h04
